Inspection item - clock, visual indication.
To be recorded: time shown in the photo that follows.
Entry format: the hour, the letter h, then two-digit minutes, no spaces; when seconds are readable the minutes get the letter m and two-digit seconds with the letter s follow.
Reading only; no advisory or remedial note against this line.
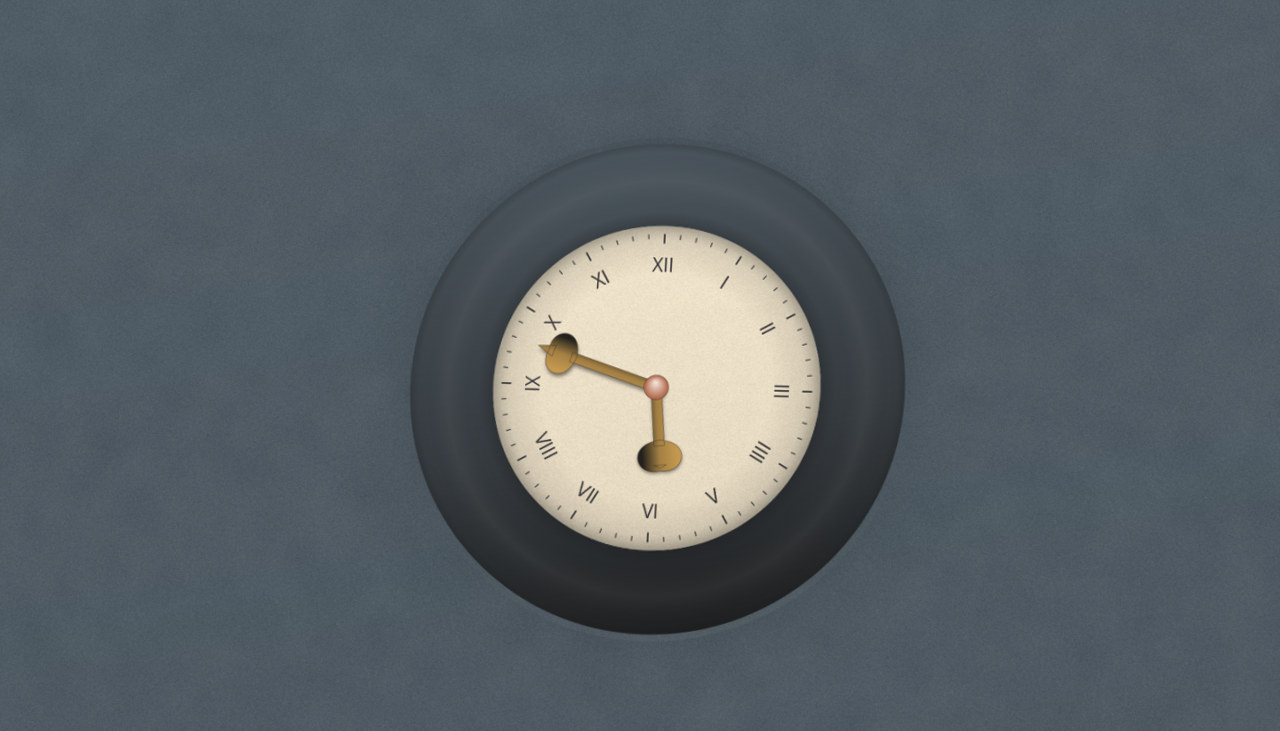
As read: 5h48
